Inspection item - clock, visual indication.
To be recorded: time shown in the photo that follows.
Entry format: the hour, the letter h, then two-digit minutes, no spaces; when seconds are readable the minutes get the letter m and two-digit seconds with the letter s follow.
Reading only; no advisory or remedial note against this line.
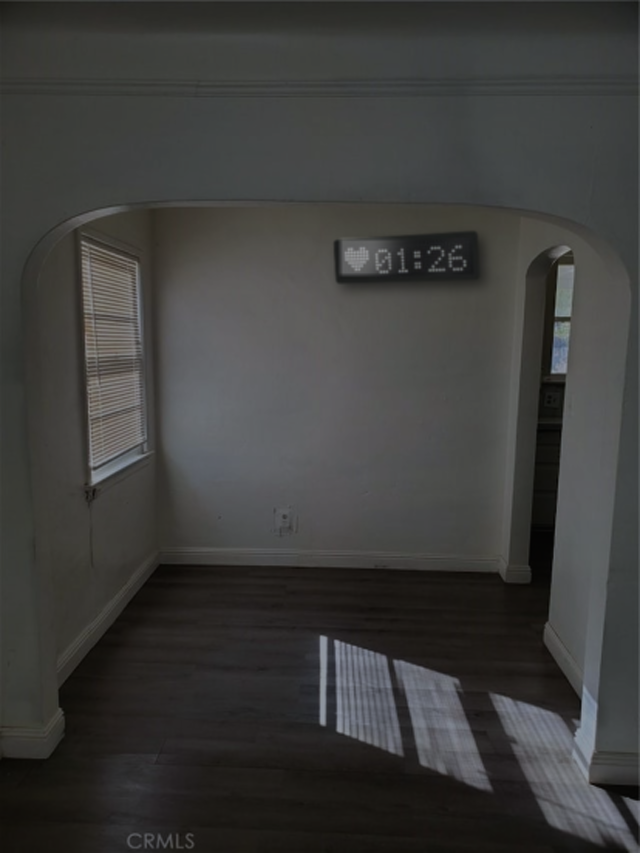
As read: 1h26
